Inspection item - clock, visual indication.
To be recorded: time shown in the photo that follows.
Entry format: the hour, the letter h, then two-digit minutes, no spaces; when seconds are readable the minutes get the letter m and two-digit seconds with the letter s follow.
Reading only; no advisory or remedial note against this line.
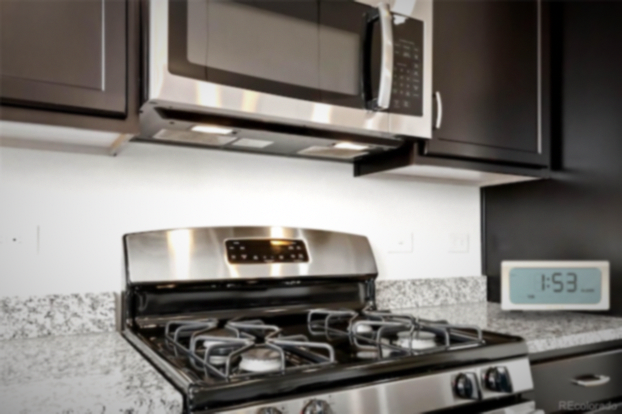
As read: 1h53
